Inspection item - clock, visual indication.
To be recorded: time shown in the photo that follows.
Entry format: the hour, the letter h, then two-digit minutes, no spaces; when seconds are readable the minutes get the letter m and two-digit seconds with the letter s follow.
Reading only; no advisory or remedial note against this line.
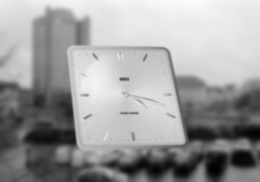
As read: 4h18
